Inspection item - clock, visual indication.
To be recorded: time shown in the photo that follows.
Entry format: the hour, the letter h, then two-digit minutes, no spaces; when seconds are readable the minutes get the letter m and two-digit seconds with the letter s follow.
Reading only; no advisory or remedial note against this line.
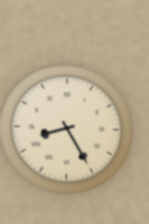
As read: 8h25
